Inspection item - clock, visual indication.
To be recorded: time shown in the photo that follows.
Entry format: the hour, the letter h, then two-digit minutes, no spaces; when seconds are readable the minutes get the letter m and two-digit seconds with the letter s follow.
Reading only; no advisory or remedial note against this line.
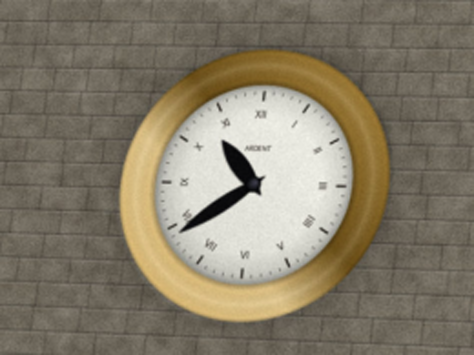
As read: 10h39
